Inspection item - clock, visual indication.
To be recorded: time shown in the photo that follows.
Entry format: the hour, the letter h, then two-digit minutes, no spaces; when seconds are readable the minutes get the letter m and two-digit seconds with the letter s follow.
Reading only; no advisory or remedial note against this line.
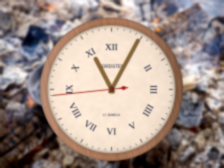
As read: 11h04m44s
